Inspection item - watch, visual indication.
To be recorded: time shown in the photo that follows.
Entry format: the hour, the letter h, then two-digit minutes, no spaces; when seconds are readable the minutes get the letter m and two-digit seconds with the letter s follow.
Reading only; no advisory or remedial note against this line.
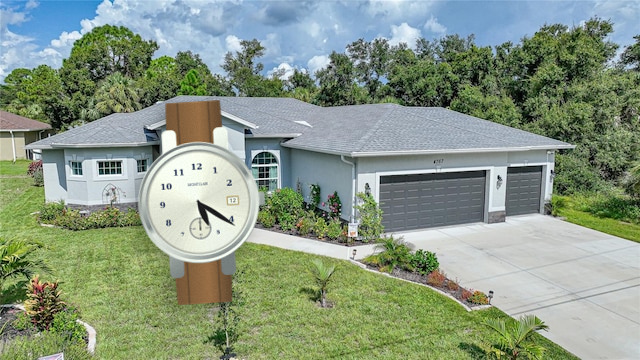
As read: 5h21
